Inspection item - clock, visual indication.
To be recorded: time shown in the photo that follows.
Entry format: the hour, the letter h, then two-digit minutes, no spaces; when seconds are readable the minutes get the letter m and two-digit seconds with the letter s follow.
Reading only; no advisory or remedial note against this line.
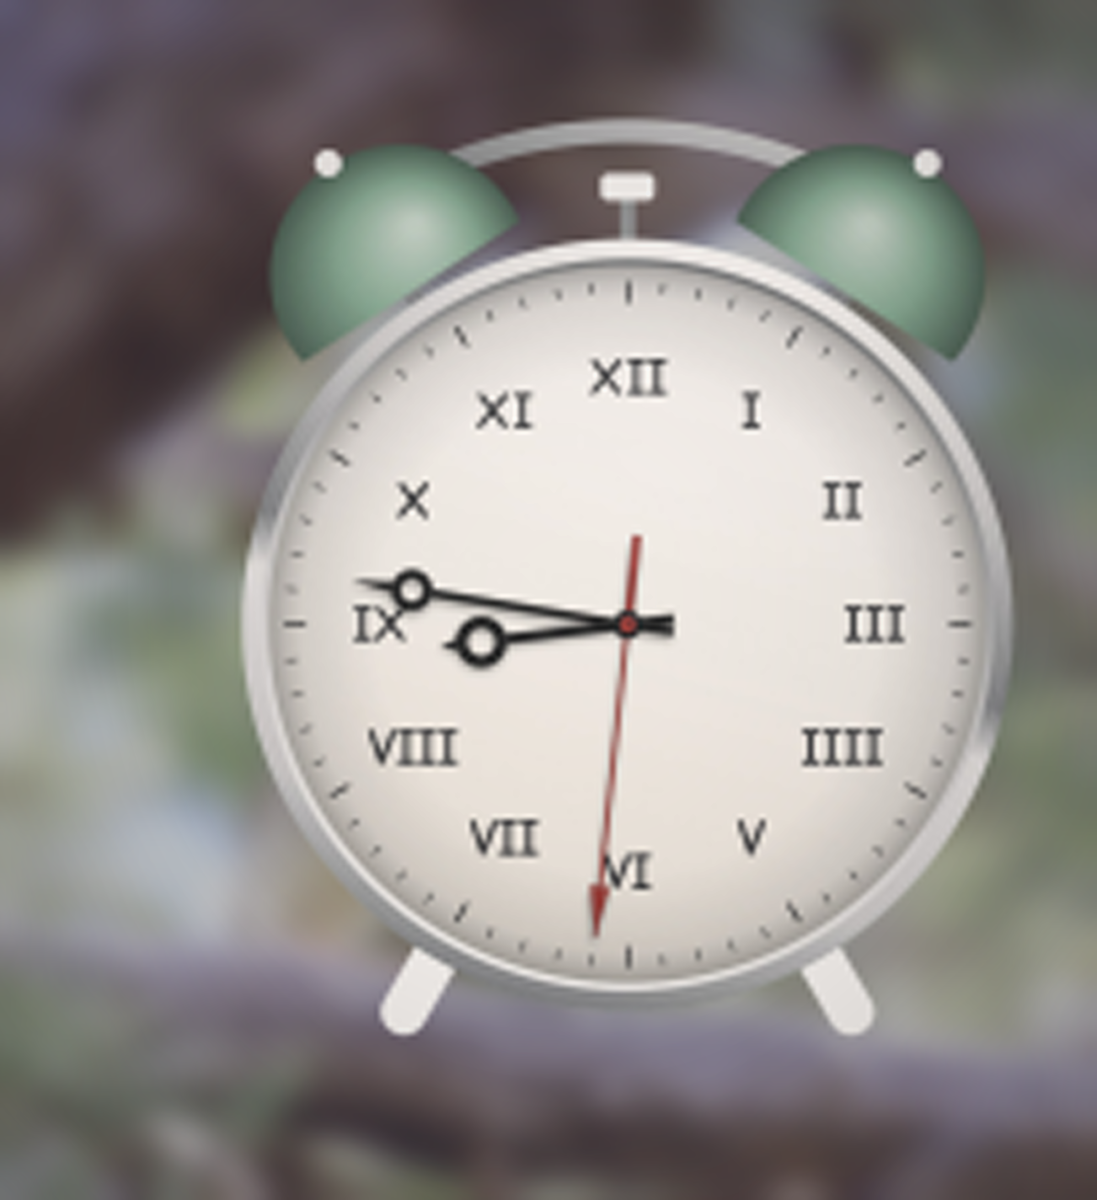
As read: 8h46m31s
